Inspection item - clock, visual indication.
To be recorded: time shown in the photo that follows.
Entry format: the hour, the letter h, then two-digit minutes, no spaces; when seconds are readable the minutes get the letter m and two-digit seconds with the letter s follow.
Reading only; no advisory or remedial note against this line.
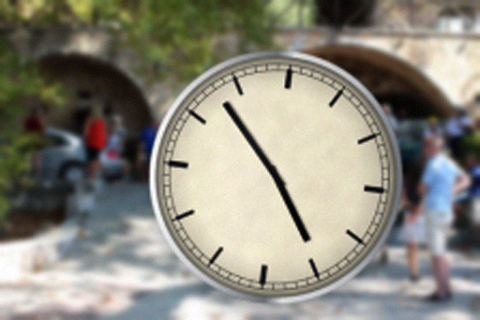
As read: 4h53
